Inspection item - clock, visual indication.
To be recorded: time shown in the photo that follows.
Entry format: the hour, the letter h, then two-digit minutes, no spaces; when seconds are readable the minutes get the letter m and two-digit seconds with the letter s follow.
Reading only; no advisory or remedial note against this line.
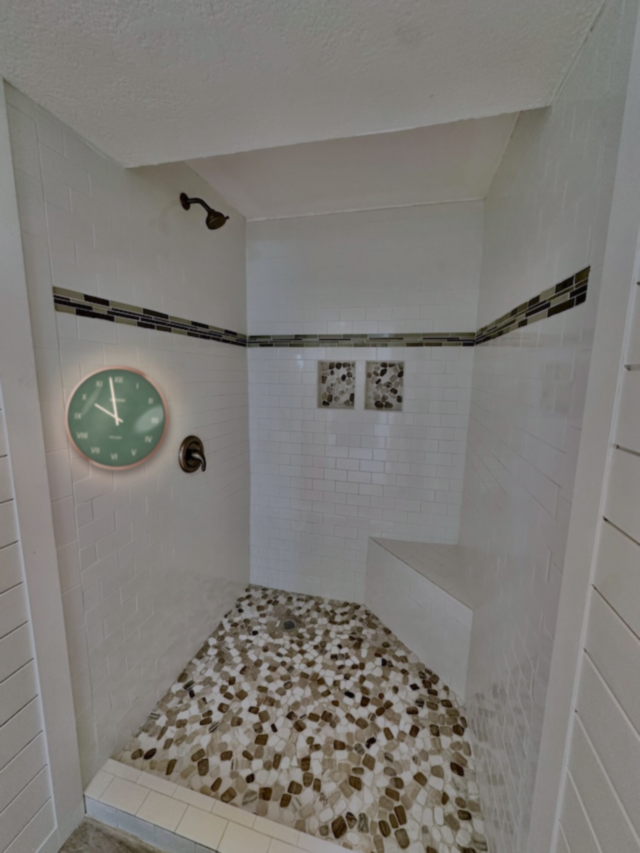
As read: 9h58
